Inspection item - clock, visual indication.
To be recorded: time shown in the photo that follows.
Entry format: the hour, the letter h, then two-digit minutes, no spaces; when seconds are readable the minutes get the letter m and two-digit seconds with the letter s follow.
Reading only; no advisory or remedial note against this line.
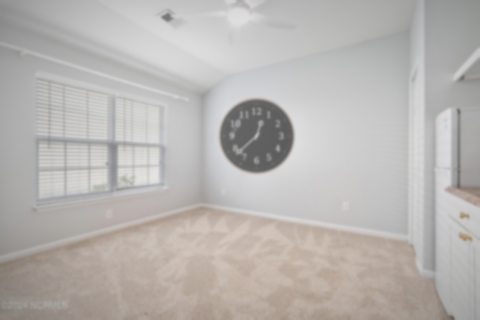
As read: 12h38
